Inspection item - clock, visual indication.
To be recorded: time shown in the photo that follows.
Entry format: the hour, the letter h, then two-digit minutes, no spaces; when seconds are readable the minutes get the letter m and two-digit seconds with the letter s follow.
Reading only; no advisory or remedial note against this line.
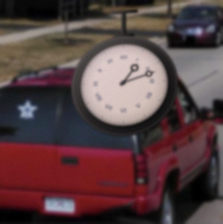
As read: 1h12
